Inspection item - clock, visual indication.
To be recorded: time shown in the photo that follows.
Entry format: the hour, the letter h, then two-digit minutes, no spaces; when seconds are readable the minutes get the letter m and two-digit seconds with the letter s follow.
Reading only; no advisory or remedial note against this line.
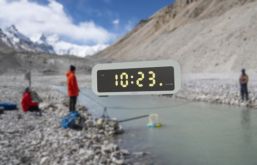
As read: 10h23
